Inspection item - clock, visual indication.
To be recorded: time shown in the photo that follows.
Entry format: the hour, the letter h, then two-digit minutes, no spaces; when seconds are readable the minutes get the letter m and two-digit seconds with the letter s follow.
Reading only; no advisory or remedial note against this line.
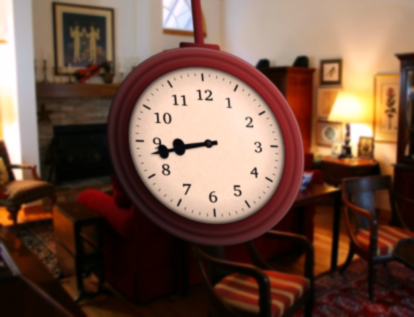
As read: 8h43
